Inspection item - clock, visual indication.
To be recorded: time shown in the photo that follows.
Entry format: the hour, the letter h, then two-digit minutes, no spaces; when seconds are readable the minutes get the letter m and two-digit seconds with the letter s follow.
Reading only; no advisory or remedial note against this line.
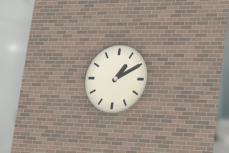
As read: 1h10
